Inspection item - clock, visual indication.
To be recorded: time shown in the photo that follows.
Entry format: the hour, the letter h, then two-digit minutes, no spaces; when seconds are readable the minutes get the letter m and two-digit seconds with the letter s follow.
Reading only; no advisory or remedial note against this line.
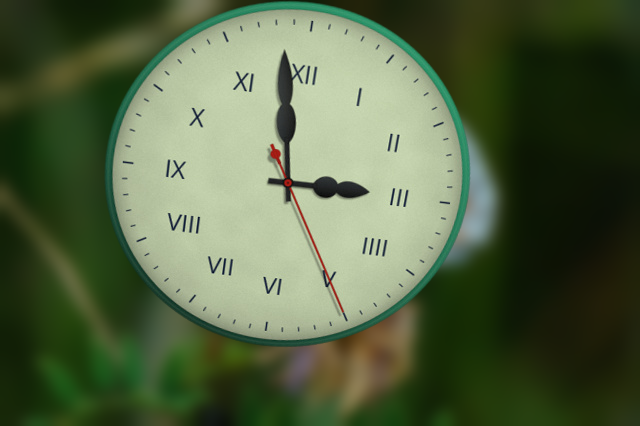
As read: 2h58m25s
